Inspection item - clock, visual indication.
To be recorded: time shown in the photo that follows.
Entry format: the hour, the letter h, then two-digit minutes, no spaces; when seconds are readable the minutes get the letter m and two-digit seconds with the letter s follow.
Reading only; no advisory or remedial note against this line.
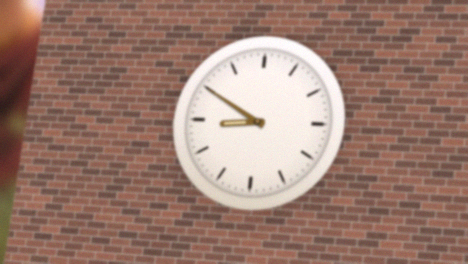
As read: 8h50
